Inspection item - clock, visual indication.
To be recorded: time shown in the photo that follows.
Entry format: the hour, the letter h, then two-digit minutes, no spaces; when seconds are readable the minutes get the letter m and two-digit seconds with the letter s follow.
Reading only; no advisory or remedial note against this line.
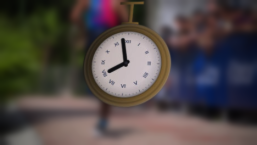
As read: 7h58
